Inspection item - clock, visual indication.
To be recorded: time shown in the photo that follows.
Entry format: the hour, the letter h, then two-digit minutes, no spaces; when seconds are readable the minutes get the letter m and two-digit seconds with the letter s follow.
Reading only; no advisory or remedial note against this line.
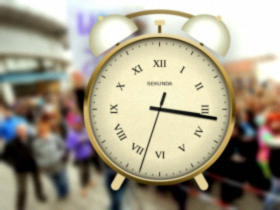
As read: 3h16m33s
